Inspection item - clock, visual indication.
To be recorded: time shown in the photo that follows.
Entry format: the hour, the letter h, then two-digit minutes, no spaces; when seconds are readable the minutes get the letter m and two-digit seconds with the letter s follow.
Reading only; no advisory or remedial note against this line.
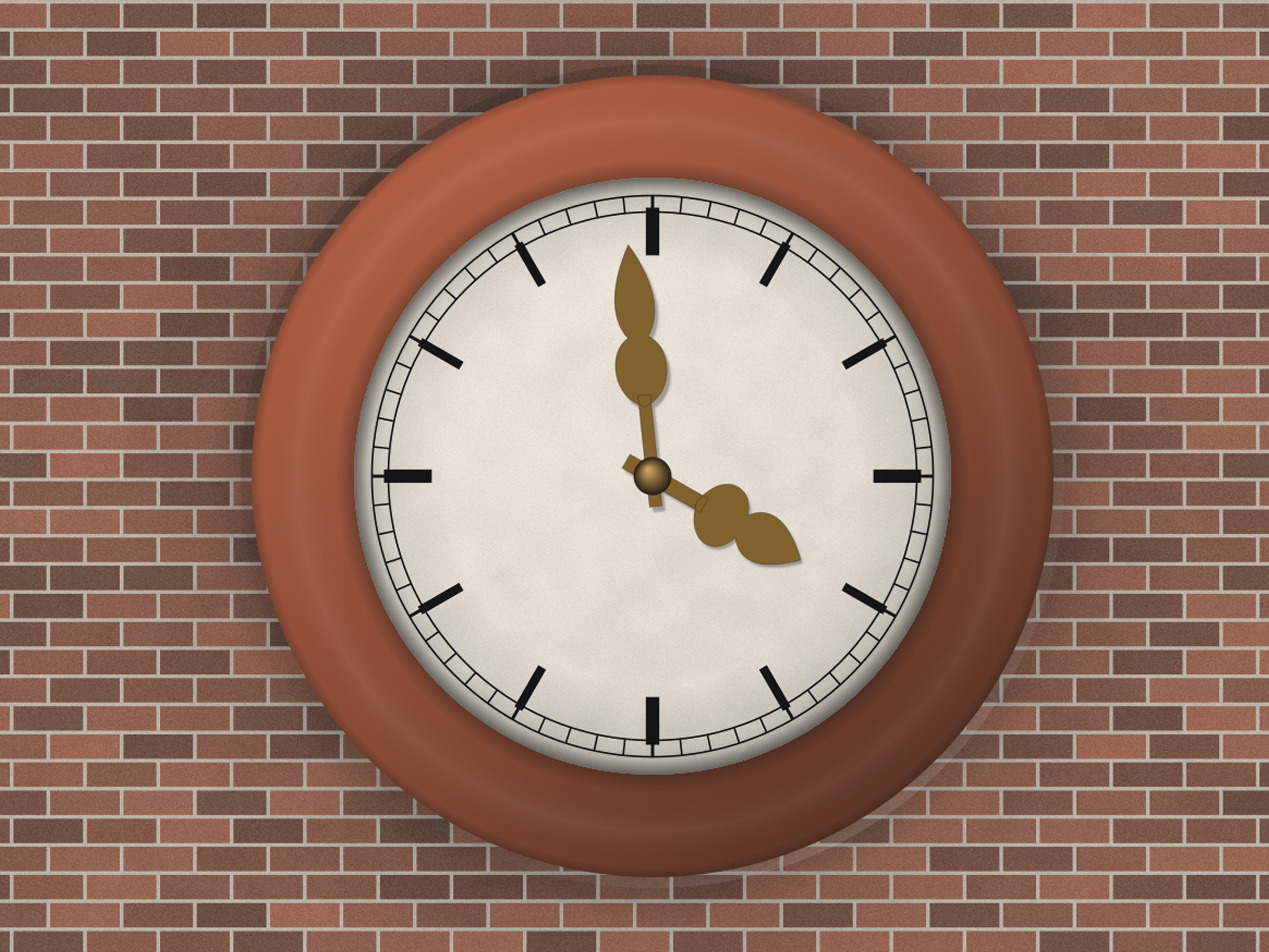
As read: 3h59
